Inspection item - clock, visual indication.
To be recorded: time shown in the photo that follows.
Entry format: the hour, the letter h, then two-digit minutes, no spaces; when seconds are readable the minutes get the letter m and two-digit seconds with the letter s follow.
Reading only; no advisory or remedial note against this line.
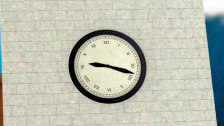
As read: 9h18
